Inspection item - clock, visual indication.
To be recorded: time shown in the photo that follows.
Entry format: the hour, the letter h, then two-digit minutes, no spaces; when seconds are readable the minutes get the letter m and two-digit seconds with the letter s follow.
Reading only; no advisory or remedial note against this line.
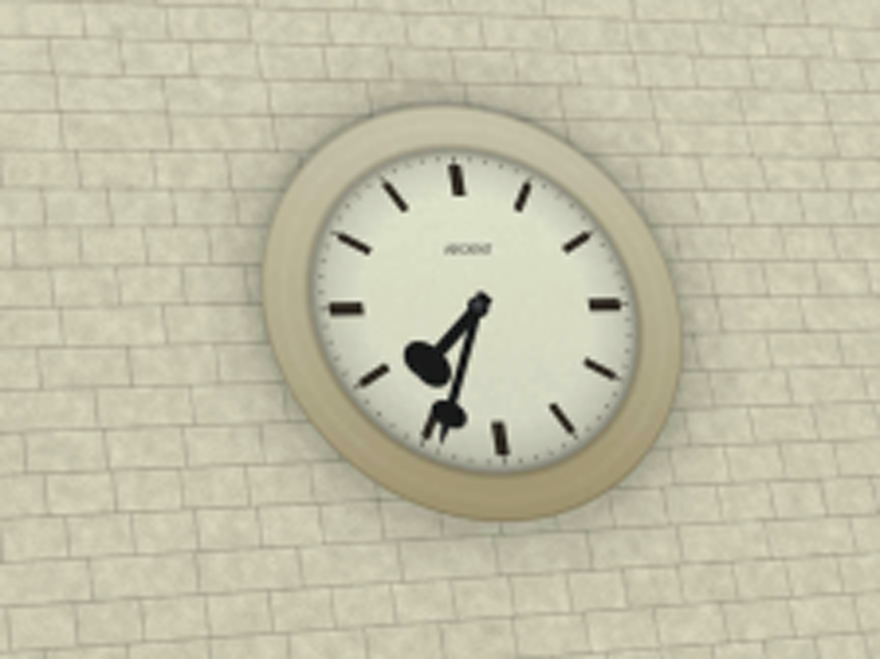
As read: 7h34
